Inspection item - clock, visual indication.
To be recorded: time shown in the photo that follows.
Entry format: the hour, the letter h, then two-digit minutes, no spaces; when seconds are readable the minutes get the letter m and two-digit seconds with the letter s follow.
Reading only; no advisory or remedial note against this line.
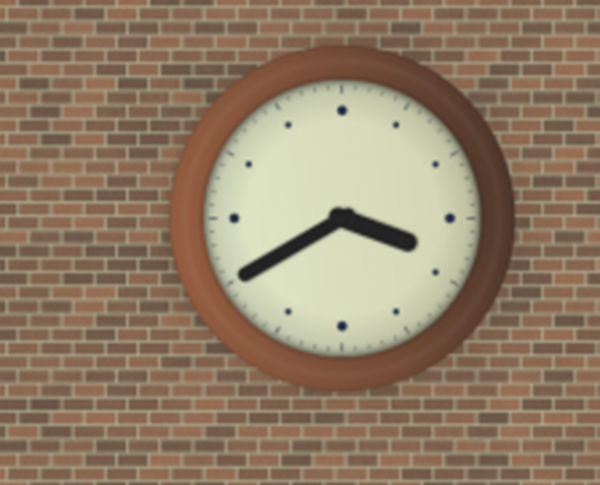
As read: 3h40
